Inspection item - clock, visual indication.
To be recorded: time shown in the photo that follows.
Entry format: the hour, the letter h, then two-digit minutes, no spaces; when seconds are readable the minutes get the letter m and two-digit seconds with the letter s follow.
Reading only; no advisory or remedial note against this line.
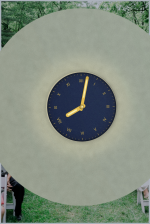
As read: 8h02
